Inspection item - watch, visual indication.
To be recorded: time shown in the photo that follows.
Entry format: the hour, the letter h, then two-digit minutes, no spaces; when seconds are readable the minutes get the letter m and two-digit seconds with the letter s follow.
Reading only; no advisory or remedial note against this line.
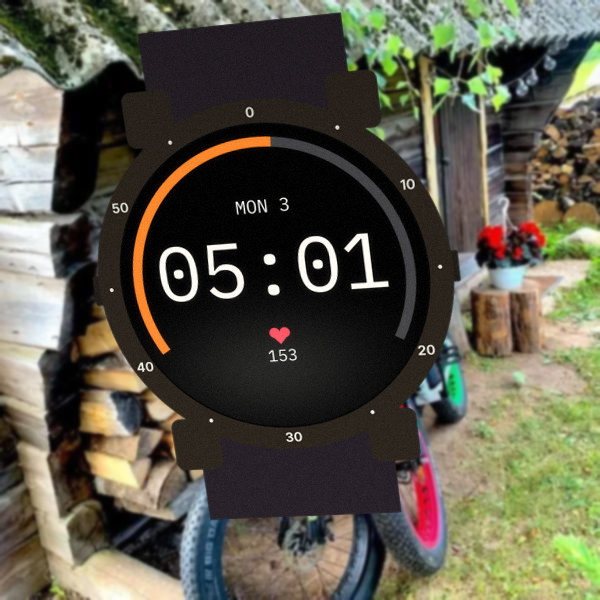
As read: 5h01
